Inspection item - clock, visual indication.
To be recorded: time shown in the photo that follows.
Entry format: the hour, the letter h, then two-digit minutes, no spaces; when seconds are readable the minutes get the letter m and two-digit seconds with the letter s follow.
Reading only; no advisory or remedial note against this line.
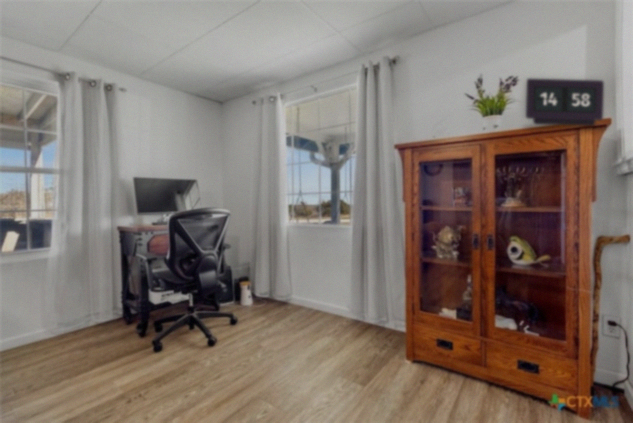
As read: 14h58
